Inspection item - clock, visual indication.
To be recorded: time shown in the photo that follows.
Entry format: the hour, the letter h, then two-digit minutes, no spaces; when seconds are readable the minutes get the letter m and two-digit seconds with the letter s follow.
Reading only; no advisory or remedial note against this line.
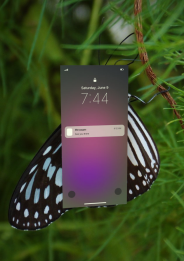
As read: 7h44
